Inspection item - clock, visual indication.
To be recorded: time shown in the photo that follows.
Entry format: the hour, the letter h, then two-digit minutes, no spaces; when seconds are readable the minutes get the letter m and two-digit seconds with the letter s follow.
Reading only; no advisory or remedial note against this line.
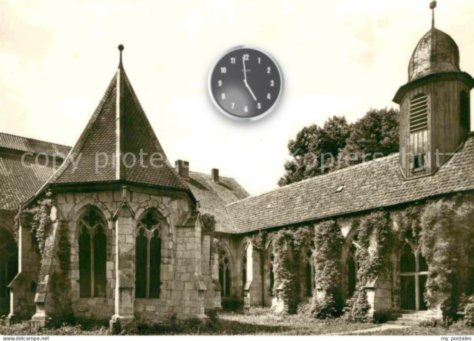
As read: 4h59
